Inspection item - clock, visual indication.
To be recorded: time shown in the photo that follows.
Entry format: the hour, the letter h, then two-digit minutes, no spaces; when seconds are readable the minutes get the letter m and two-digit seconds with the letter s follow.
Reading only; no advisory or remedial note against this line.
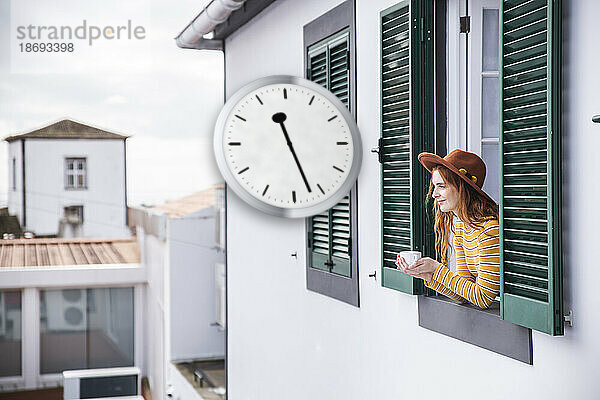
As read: 11h27
